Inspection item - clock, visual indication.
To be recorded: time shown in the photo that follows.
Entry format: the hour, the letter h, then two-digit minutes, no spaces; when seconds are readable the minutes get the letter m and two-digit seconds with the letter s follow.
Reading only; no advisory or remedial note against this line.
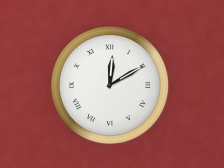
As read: 12h10
